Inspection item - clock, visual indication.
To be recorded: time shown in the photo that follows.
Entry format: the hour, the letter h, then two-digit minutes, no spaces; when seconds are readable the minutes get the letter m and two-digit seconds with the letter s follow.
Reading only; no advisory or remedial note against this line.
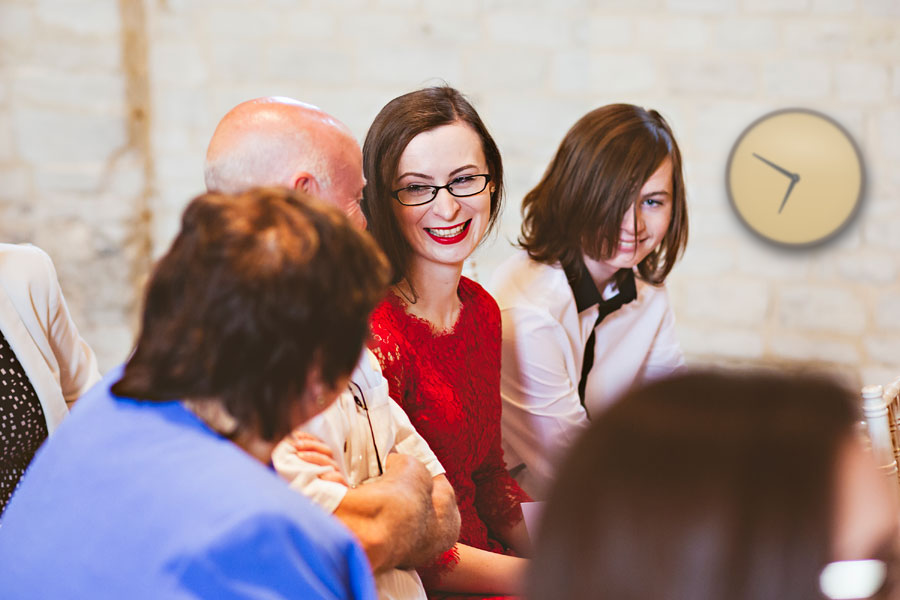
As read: 6h50
